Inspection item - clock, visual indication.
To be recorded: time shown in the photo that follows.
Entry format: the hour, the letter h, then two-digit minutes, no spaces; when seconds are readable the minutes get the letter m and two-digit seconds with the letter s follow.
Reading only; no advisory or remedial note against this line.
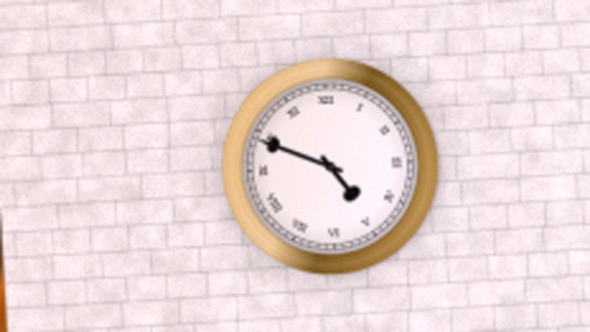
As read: 4h49
